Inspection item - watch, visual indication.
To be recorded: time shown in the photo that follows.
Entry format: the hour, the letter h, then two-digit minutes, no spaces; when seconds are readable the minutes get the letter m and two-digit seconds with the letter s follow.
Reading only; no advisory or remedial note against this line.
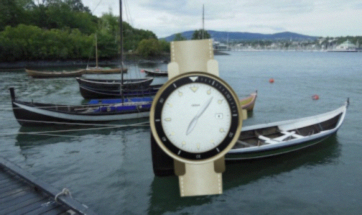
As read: 7h07
